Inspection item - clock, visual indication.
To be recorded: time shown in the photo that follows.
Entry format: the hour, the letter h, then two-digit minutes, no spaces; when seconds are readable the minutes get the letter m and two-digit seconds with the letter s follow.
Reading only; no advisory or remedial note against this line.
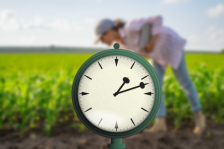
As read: 1h12
